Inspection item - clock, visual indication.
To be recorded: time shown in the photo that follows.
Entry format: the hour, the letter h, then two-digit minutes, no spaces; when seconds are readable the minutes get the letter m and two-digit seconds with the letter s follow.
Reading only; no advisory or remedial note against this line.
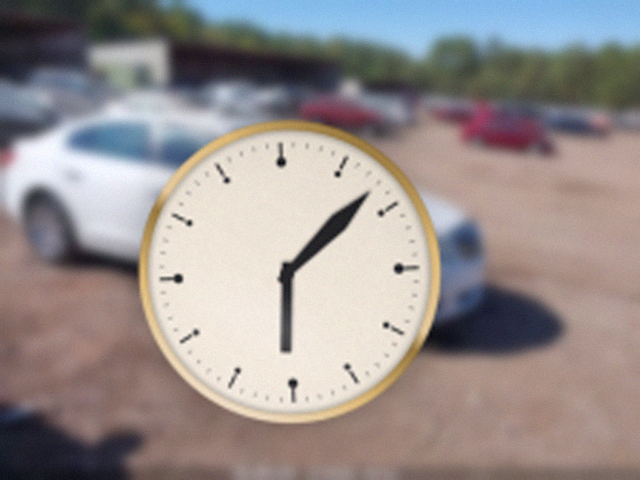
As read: 6h08
